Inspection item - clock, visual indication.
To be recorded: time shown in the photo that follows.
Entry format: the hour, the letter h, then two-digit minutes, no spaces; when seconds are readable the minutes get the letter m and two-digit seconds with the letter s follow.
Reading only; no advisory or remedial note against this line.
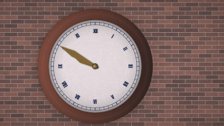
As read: 9h50
